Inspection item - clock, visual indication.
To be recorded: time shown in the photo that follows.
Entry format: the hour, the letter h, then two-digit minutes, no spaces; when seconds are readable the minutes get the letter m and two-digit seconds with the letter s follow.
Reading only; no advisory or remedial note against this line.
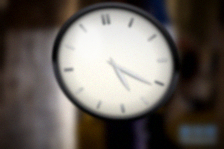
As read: 5h21
